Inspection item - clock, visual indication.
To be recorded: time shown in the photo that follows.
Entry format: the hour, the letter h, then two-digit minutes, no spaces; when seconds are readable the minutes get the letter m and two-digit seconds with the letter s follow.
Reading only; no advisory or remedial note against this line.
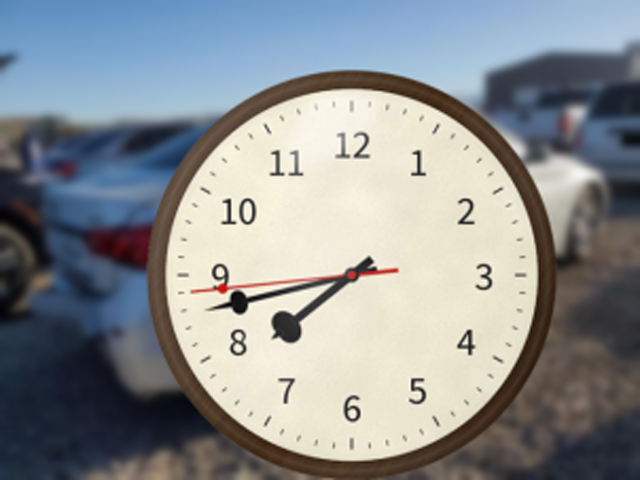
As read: 7h42m44s
